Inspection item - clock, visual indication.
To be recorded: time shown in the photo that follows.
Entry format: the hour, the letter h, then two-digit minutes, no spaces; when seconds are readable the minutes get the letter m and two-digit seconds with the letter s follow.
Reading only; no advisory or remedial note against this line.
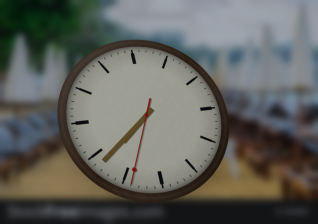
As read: 7h38m34s
